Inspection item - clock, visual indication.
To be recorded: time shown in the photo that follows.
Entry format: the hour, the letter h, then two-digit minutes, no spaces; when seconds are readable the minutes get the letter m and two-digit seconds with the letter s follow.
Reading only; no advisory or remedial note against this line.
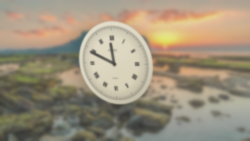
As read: 11h49
